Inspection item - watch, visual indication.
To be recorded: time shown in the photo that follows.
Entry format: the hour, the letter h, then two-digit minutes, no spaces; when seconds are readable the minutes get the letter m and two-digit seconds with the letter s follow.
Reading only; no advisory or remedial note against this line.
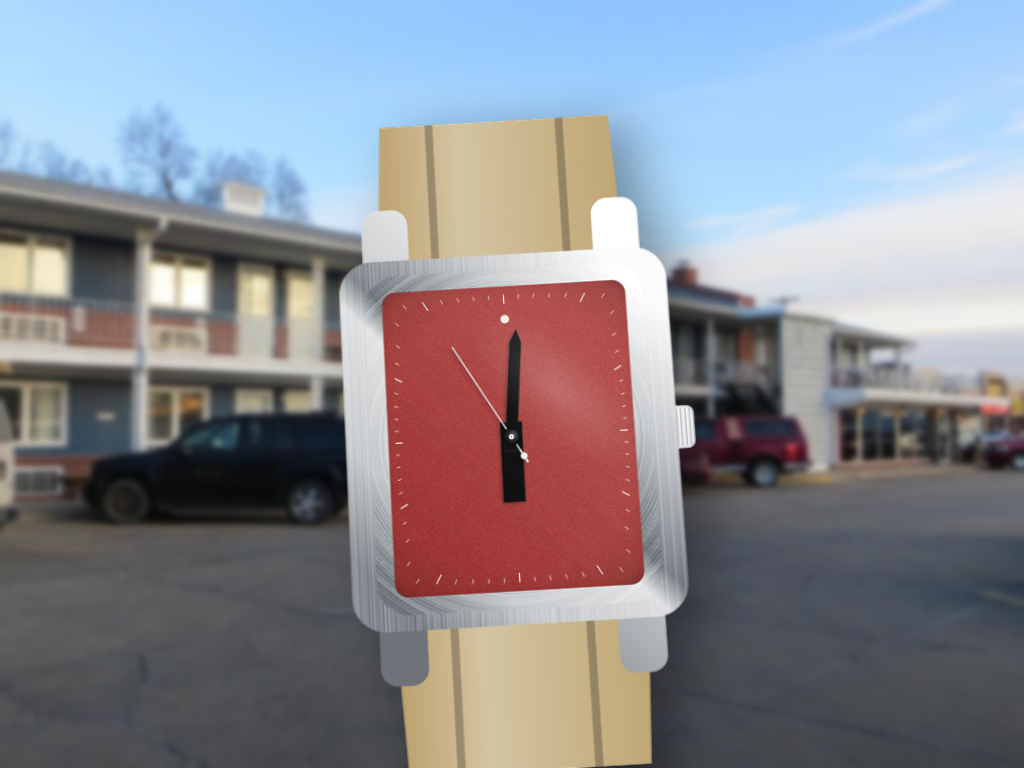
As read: 6h00m55s
